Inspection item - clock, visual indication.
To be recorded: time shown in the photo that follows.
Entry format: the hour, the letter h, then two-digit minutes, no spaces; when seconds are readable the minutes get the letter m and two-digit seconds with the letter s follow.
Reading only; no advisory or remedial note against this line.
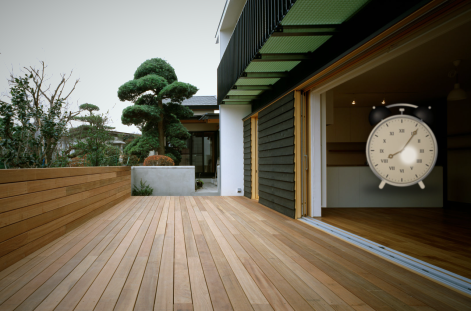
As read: 8h06
